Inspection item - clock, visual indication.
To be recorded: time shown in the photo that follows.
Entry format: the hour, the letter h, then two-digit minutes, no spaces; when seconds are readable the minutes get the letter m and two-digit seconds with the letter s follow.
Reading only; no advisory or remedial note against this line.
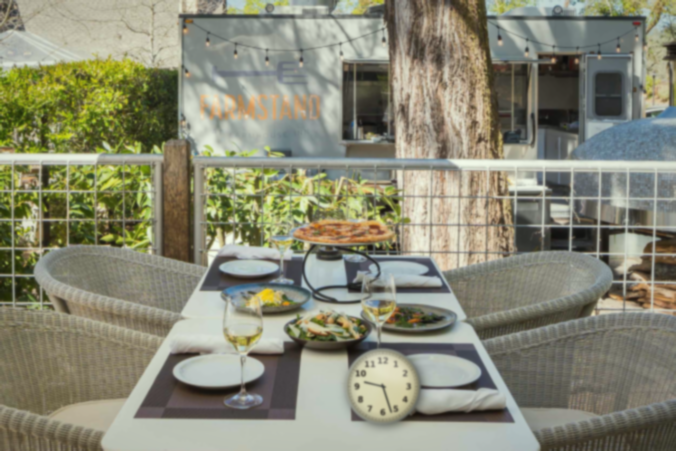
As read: 9h27
